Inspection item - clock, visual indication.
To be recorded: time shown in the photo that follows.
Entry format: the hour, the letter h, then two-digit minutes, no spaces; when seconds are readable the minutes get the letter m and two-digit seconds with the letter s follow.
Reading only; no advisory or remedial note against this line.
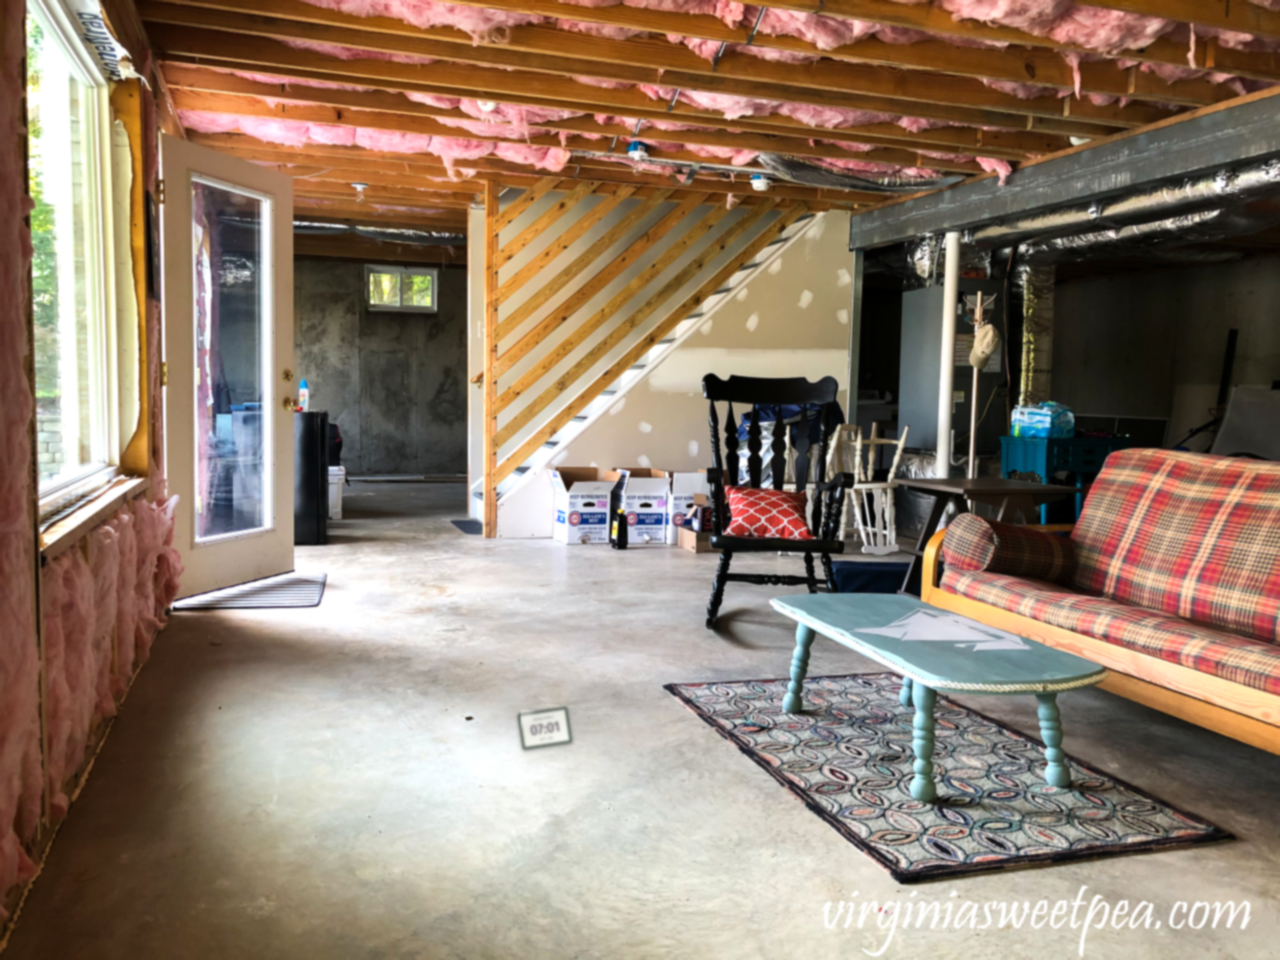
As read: 7h01
